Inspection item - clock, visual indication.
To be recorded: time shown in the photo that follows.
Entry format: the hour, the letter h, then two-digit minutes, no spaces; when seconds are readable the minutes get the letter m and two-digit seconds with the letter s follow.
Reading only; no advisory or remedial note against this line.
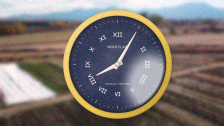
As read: 8h05
